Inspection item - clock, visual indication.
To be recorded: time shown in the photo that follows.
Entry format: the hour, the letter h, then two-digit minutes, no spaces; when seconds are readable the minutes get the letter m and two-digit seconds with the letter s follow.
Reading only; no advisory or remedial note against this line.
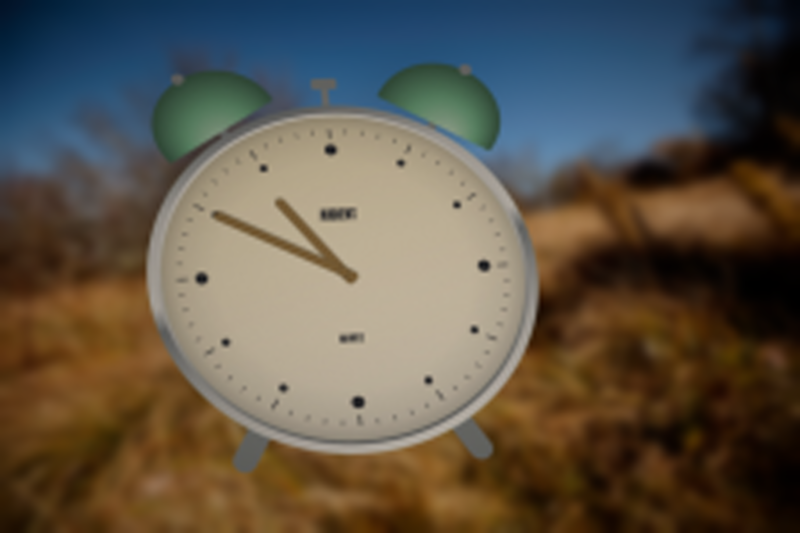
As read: 10h50
